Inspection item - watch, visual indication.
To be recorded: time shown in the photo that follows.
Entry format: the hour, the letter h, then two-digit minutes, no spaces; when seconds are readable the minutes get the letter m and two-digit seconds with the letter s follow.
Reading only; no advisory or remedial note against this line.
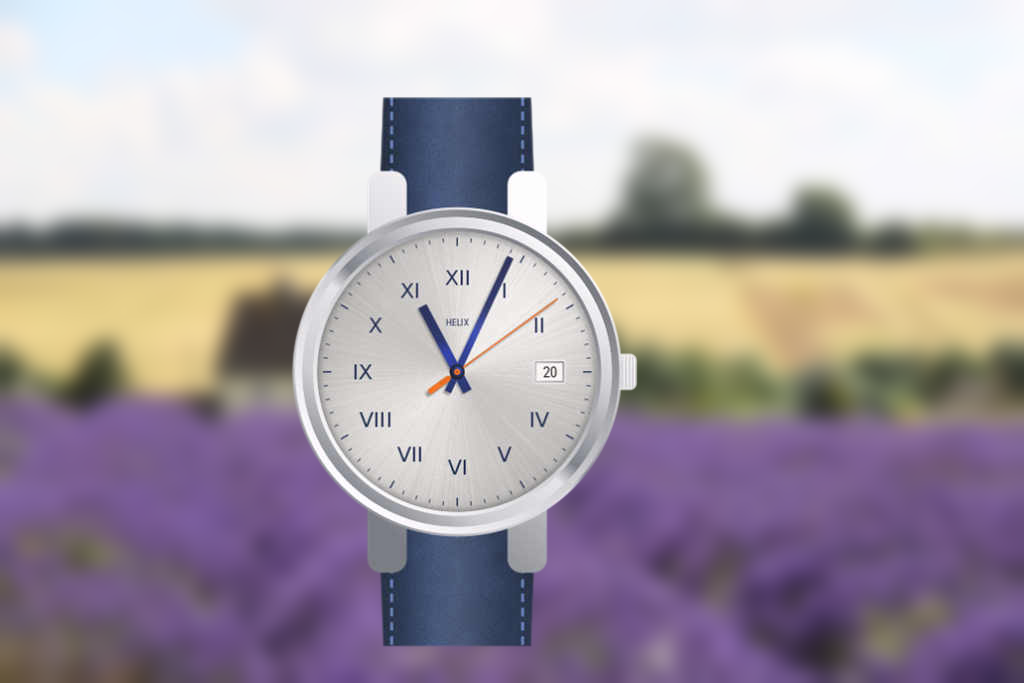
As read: 11h04m09s
